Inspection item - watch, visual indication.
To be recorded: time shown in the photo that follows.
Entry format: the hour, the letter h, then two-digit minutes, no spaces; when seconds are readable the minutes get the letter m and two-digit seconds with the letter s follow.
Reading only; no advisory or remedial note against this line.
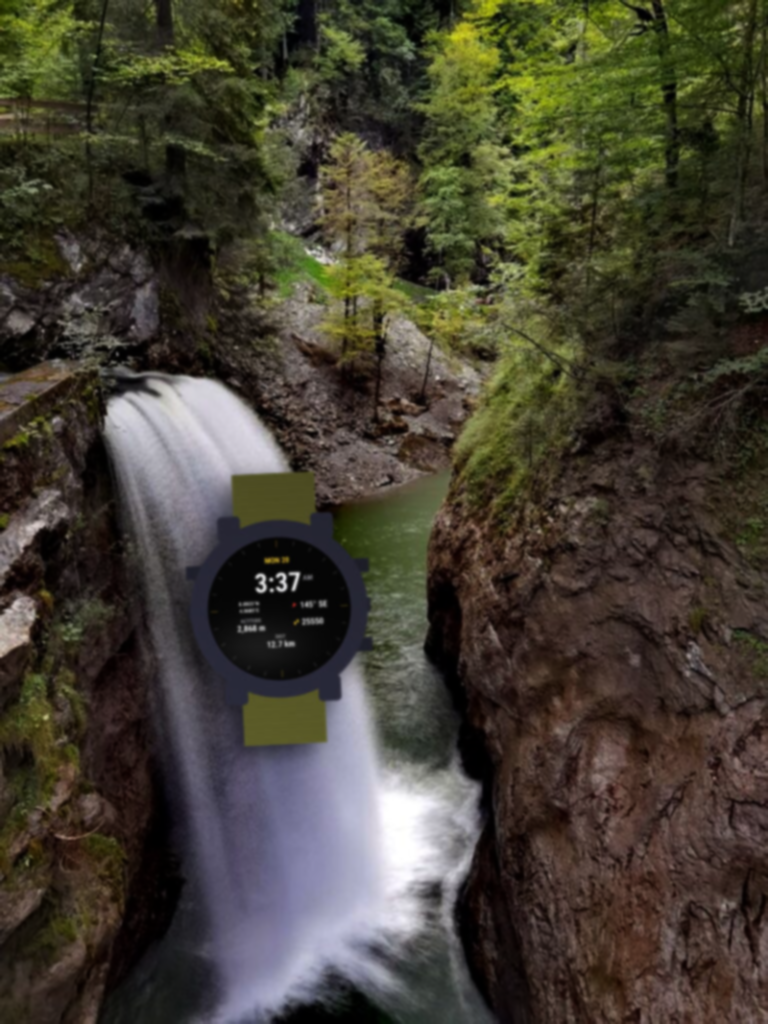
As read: 3h37
